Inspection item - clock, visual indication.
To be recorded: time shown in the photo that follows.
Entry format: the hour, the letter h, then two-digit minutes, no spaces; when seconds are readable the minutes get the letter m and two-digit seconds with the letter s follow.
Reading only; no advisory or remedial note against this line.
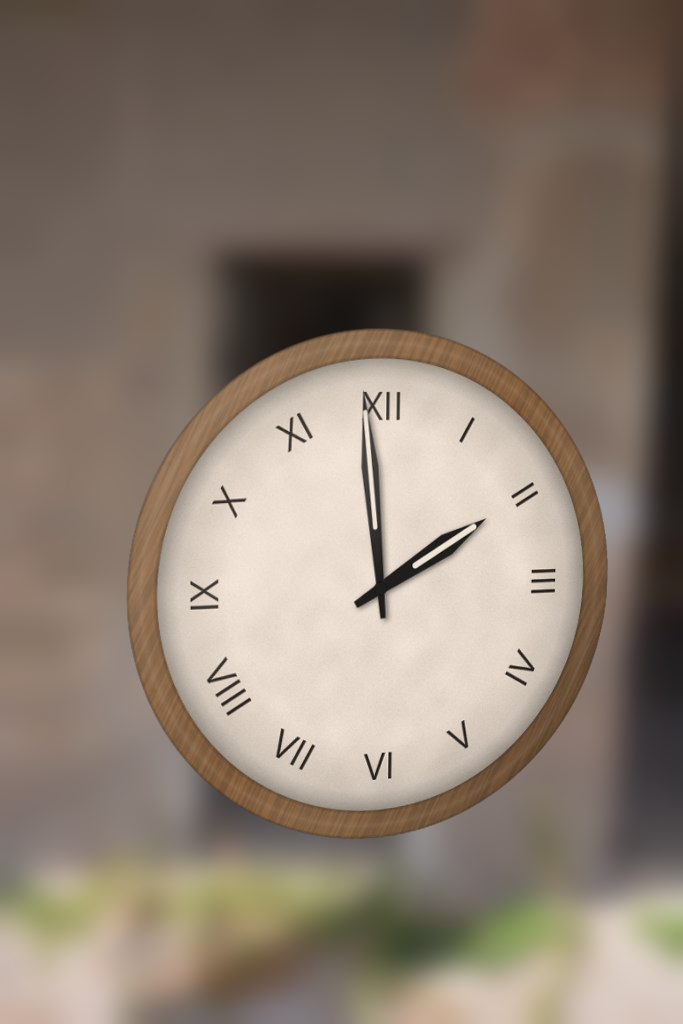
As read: 1h59
